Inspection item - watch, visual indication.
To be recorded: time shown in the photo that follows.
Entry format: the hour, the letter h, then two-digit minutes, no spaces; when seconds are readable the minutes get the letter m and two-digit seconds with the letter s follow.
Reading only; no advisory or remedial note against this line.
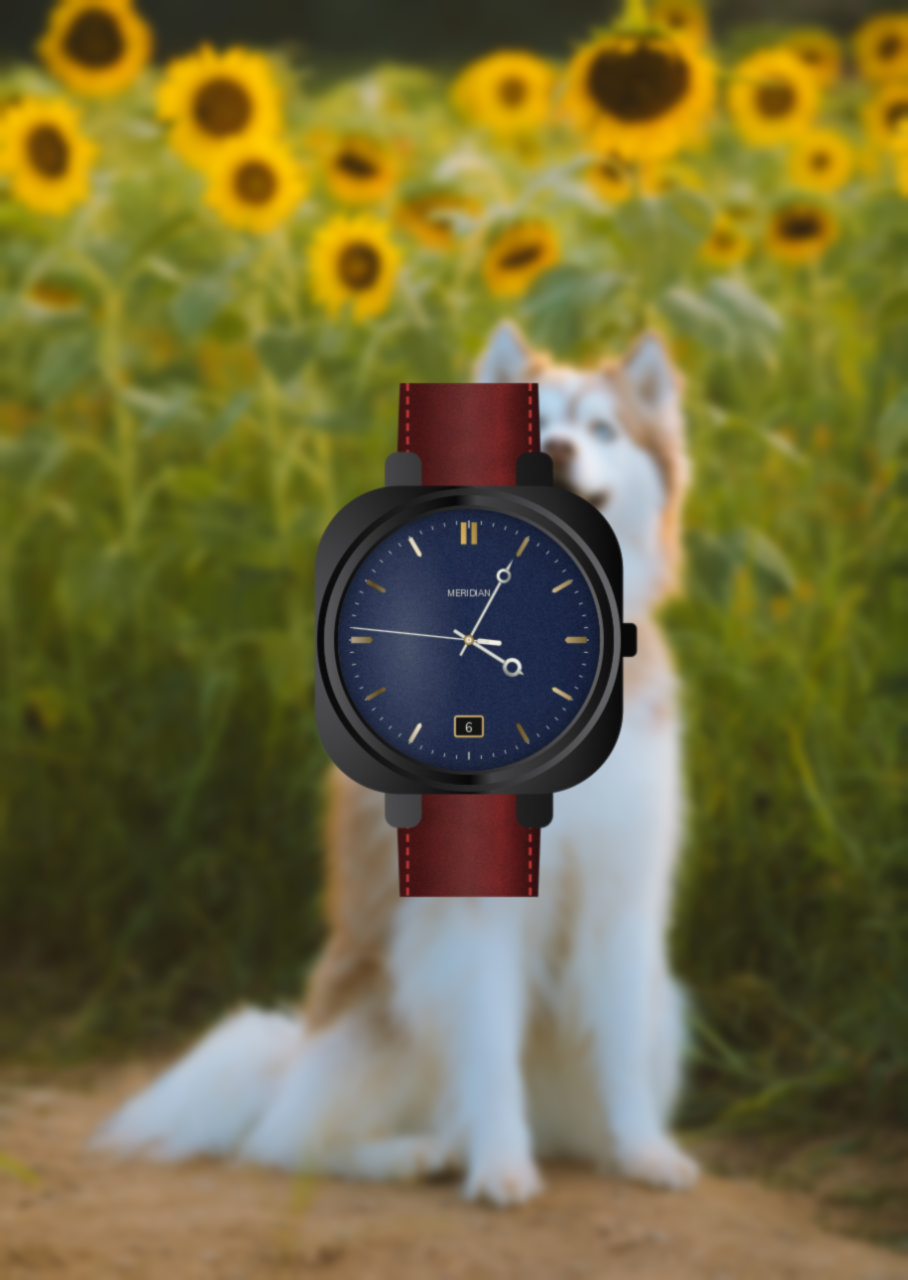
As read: 4h04m46s
